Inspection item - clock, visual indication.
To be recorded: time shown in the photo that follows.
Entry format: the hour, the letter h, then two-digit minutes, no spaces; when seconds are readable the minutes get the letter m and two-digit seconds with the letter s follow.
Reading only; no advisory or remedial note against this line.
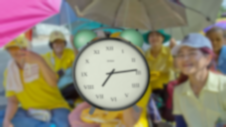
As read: 7h14
